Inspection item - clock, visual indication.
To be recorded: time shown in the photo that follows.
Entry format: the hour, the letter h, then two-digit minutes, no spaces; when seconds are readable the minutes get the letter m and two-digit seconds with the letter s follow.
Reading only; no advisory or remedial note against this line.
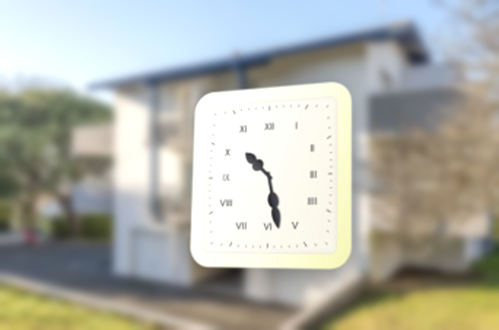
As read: 10h28
